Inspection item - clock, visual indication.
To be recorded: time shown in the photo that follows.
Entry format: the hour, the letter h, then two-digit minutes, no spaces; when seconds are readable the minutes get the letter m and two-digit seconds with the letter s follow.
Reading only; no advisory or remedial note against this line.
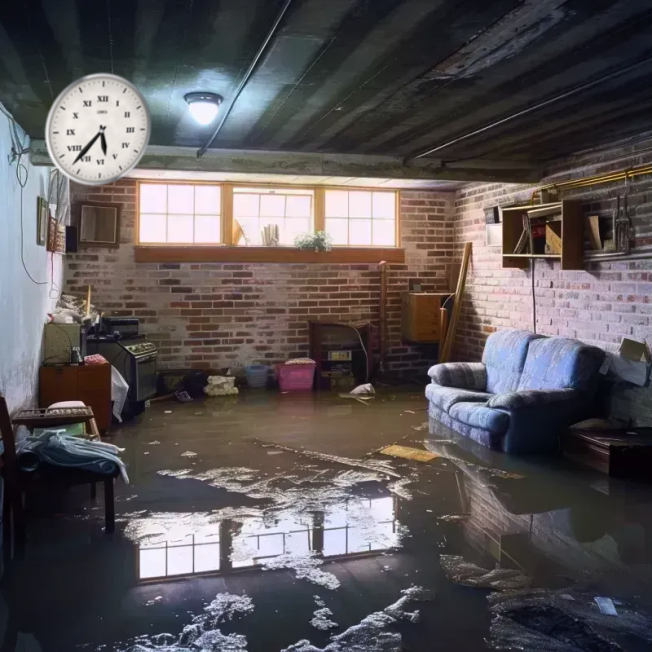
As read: 5h37
